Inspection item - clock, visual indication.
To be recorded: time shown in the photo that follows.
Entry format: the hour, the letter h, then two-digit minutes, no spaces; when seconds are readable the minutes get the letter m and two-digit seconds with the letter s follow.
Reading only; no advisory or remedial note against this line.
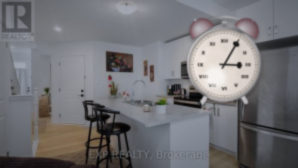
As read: 3h05
